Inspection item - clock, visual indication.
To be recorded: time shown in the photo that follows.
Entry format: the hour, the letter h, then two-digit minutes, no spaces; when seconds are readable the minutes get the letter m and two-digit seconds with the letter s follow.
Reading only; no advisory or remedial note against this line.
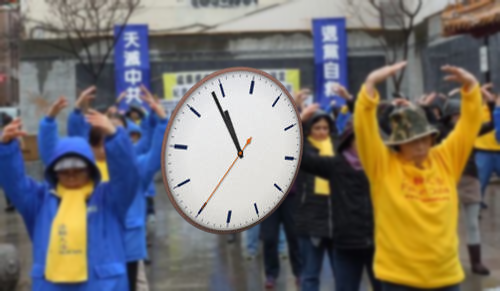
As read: 10h53m35s
